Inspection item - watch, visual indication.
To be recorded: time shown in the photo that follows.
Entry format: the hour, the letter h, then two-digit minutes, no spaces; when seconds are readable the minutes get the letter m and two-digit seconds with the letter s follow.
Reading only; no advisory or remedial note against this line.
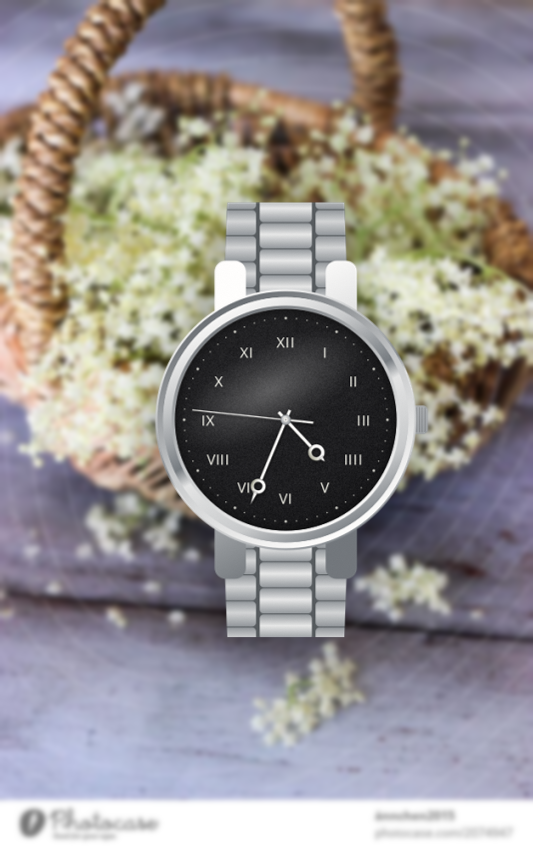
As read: 4h33m46s
